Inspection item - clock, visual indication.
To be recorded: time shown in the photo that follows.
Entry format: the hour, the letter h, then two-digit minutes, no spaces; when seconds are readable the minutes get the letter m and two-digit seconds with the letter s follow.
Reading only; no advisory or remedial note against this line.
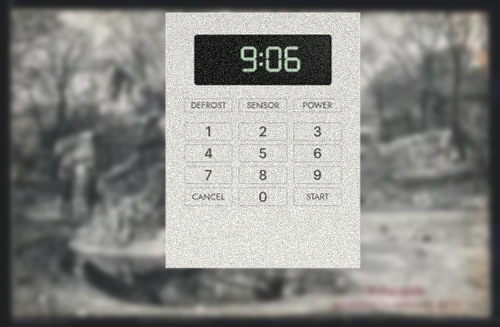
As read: 9h06
